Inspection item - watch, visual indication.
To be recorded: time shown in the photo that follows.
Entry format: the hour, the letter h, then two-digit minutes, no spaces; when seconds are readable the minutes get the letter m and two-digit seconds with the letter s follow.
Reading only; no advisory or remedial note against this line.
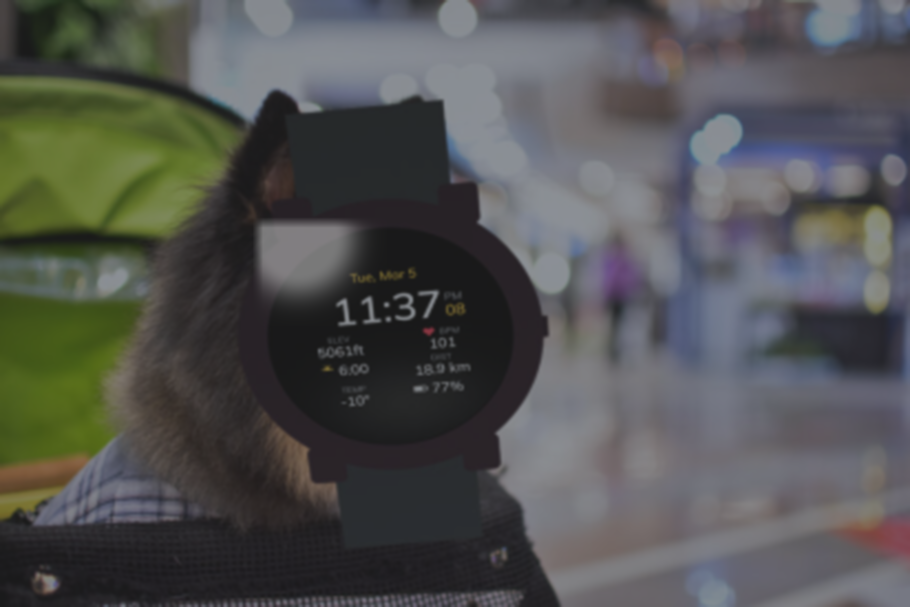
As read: 11h37
